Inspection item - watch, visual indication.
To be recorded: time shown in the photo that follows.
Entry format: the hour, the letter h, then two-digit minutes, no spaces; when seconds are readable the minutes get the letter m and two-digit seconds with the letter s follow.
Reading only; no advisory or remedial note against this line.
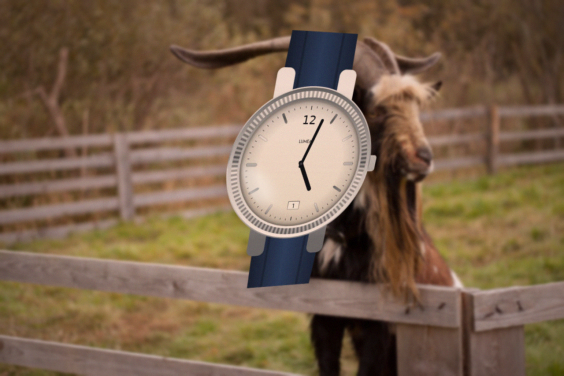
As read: 5h03
